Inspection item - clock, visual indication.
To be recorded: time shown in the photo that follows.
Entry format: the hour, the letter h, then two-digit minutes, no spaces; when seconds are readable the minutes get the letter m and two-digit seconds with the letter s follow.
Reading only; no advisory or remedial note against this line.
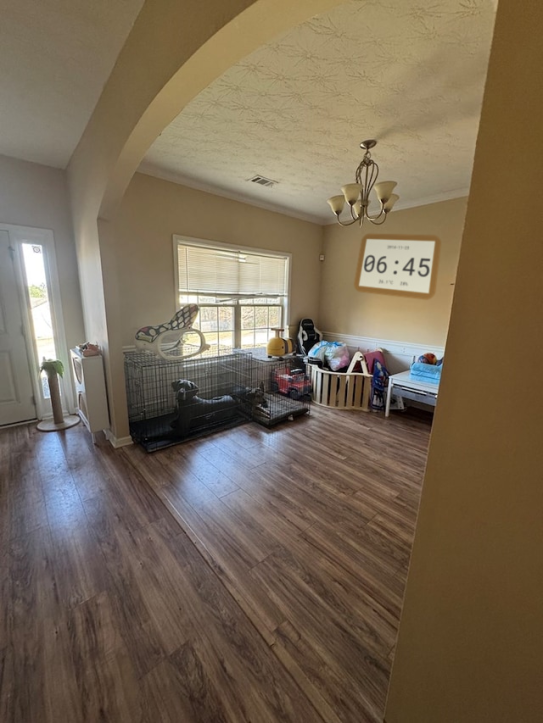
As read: 6h45
